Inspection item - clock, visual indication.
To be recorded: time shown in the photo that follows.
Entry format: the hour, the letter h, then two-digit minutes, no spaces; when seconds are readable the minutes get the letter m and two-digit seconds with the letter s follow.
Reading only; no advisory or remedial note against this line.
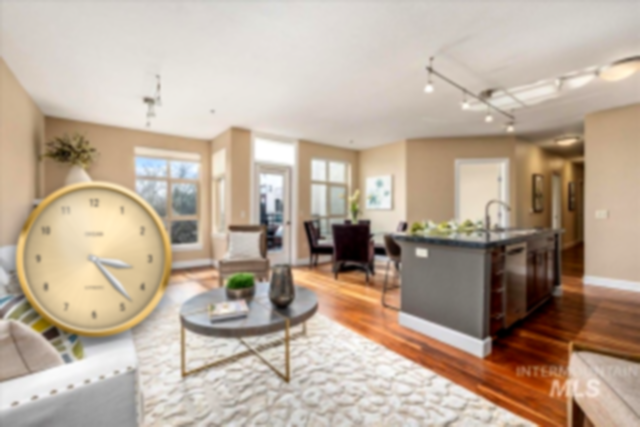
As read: 3h23
